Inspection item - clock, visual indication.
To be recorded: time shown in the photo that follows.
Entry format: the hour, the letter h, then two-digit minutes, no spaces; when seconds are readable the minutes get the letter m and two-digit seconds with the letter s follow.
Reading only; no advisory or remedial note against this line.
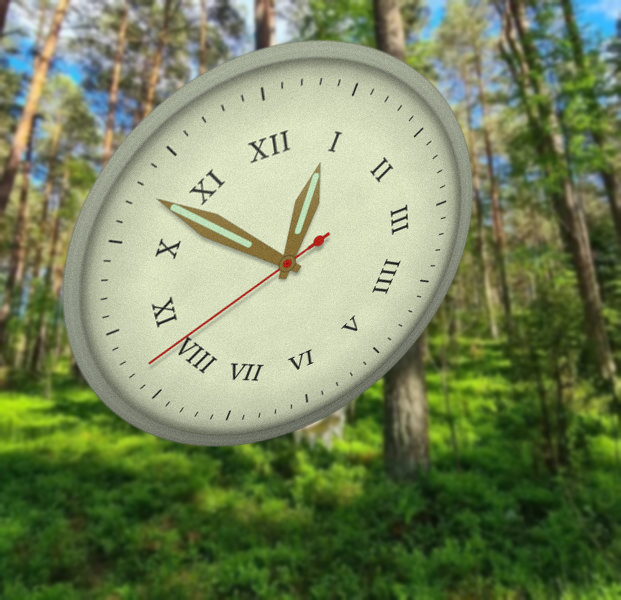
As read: 12h52m42s
